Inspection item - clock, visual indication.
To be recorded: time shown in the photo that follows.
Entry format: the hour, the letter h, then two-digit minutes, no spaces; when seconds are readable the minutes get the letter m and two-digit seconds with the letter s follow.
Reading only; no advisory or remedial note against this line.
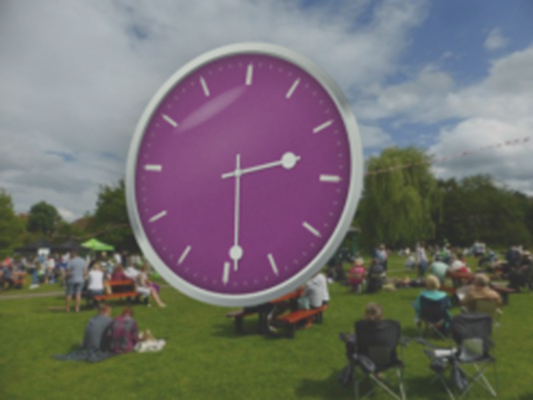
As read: 2h29
